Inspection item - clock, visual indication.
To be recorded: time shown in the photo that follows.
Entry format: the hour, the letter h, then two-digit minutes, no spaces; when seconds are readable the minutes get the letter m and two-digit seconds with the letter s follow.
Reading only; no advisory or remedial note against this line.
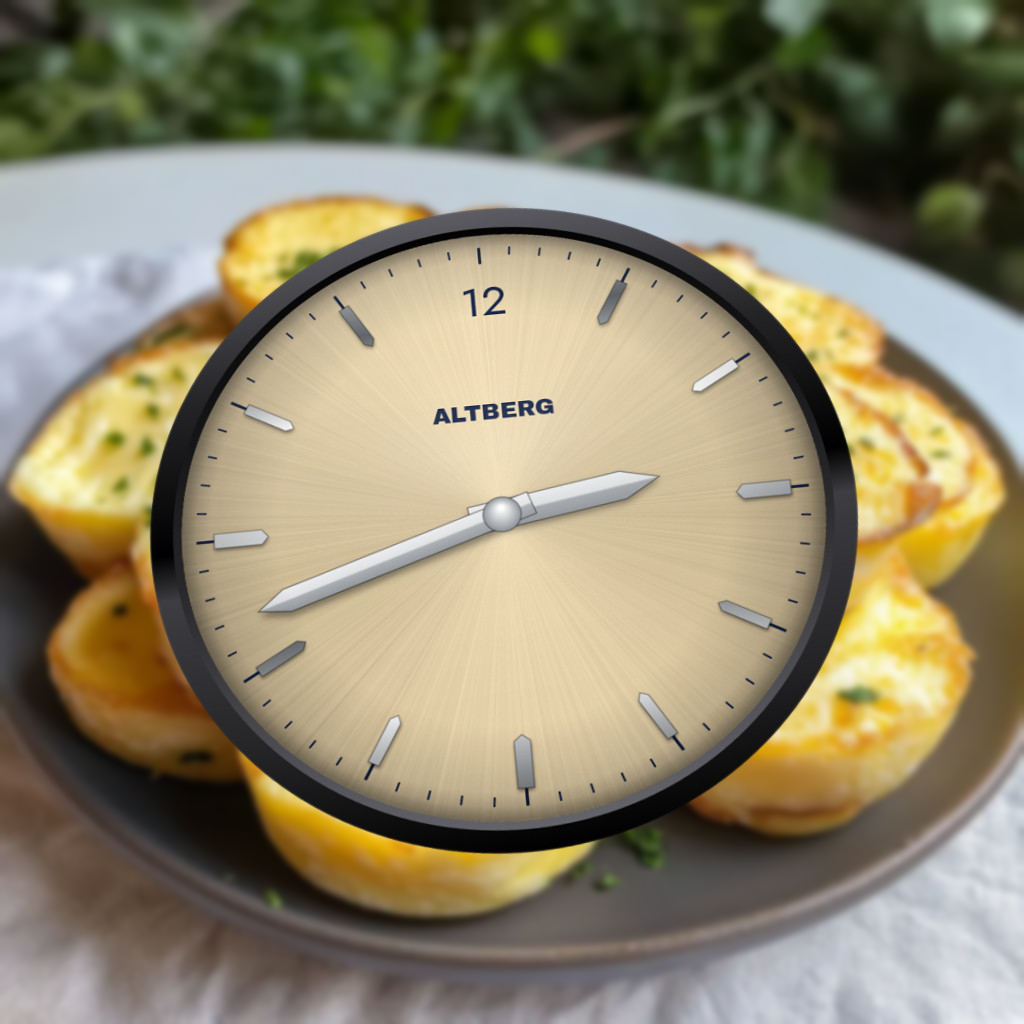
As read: 2h42
